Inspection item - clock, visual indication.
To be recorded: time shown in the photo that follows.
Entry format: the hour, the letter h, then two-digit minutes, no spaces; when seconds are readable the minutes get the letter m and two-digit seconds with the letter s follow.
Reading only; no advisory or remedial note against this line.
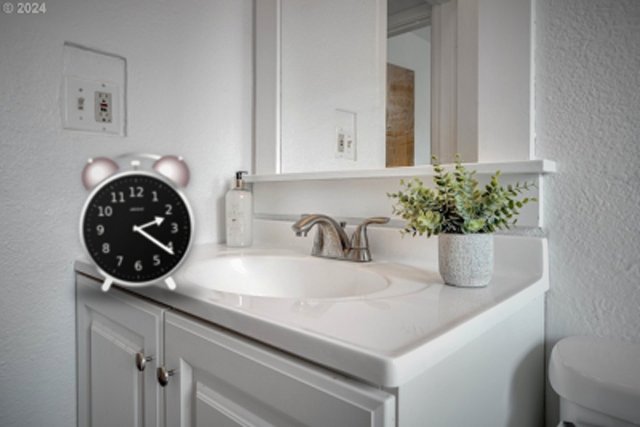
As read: 2h21
